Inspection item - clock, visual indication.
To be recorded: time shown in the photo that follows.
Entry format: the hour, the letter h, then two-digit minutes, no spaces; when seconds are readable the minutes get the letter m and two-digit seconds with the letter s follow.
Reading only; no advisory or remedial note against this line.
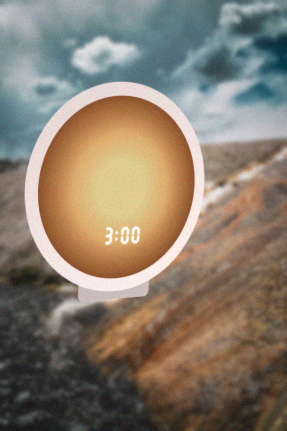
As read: 3h00
